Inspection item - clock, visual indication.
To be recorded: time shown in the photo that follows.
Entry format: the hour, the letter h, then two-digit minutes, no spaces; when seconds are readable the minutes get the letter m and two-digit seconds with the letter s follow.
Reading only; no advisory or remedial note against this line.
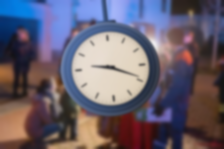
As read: 9h19
